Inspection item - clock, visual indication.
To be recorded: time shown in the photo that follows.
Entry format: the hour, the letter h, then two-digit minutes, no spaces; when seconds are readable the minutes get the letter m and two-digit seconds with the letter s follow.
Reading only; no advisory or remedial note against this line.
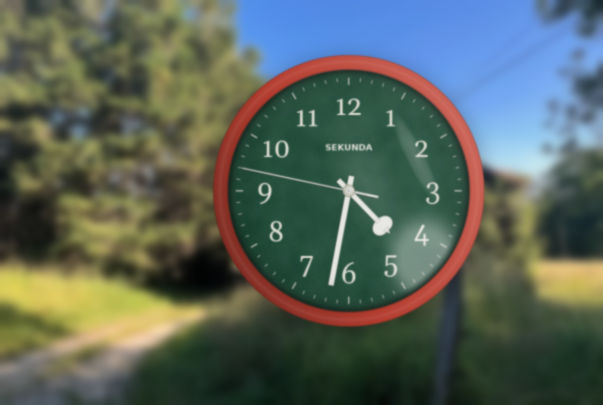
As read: 4h31m47s
